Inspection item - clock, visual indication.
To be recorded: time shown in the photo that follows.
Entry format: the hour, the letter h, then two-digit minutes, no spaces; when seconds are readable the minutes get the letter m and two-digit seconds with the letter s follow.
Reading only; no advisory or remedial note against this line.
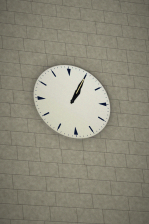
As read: 1h05
